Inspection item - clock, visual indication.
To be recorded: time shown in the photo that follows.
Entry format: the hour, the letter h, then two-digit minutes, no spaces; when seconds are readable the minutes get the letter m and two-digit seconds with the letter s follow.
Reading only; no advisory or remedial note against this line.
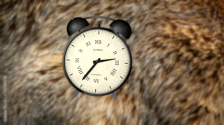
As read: 2h36
